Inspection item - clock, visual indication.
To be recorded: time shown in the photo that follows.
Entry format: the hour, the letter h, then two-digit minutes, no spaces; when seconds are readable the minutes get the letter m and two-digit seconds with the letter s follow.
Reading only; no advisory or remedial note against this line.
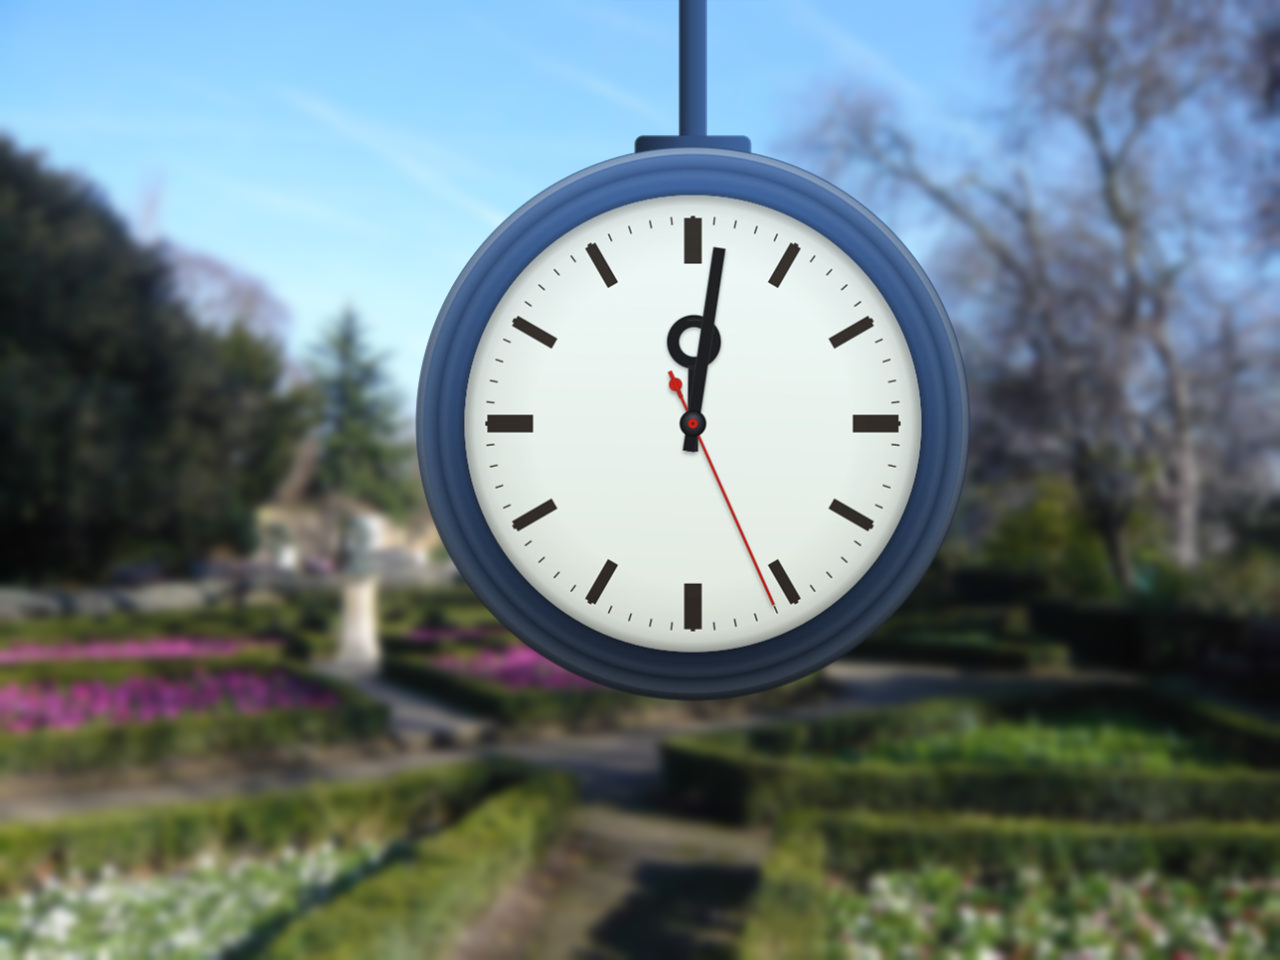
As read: 12h01m26s
